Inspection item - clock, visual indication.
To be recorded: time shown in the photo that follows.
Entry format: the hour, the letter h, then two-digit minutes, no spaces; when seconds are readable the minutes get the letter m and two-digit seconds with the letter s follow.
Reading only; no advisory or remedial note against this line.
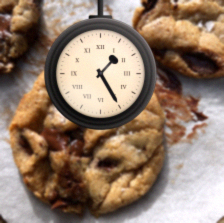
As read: 1h25
